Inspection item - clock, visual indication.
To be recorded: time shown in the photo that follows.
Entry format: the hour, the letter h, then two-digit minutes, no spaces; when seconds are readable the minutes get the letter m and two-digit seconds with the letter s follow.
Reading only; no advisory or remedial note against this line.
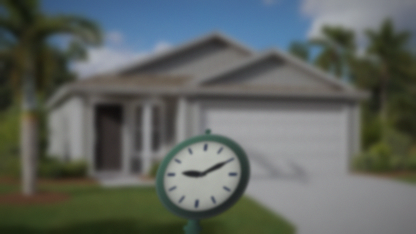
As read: 9h10
